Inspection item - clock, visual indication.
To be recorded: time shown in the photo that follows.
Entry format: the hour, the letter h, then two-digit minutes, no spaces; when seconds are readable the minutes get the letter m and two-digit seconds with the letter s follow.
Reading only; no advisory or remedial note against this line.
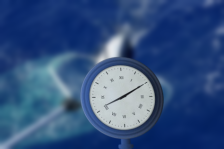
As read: 8h10
